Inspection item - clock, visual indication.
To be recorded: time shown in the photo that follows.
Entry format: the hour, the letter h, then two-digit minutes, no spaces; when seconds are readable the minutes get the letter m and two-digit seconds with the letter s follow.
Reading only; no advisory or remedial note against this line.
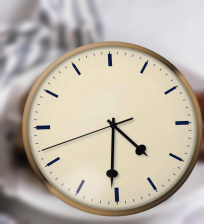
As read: 4h30m42s
